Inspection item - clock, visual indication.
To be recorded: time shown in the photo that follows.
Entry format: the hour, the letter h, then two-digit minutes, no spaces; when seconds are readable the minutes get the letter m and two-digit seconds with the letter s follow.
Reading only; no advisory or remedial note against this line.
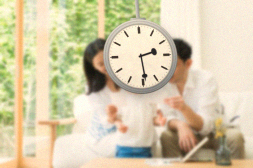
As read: 2h29
